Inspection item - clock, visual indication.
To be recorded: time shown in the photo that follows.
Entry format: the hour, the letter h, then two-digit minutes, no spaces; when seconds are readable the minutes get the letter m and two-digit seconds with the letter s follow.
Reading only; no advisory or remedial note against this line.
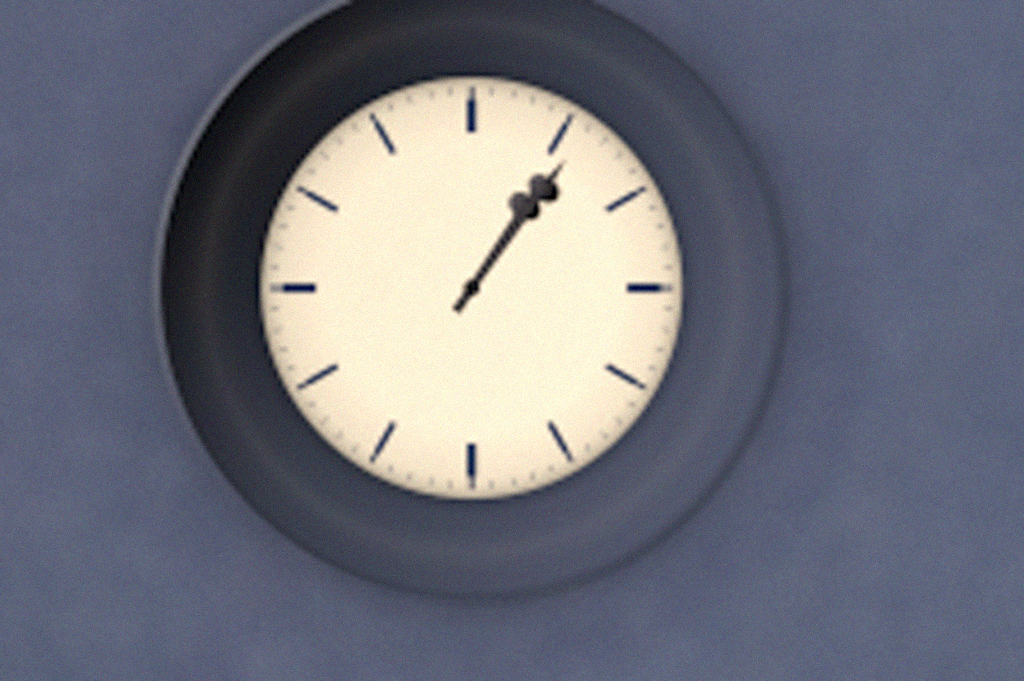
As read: 1h06
